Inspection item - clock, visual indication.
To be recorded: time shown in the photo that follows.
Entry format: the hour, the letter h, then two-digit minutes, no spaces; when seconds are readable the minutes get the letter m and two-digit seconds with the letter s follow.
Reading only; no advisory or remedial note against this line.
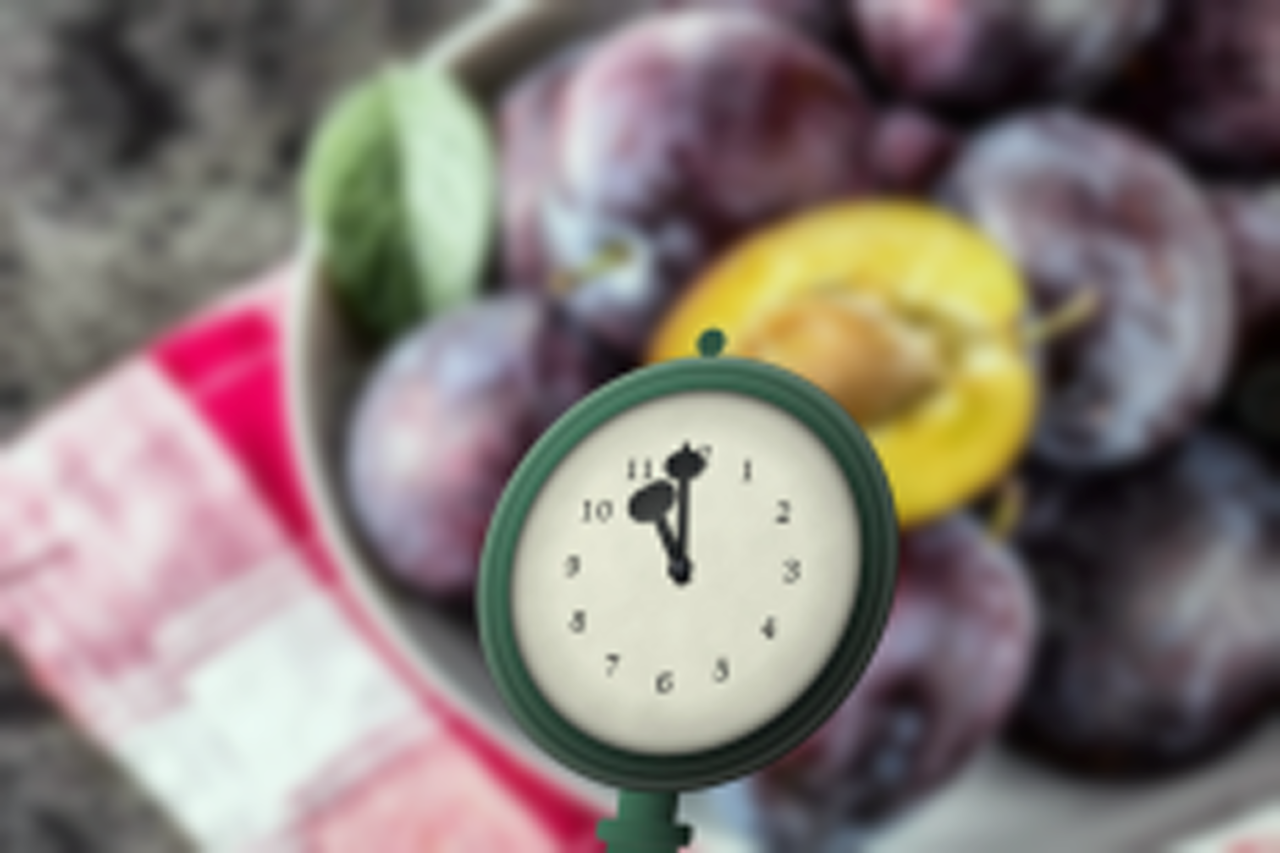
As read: 10h59
